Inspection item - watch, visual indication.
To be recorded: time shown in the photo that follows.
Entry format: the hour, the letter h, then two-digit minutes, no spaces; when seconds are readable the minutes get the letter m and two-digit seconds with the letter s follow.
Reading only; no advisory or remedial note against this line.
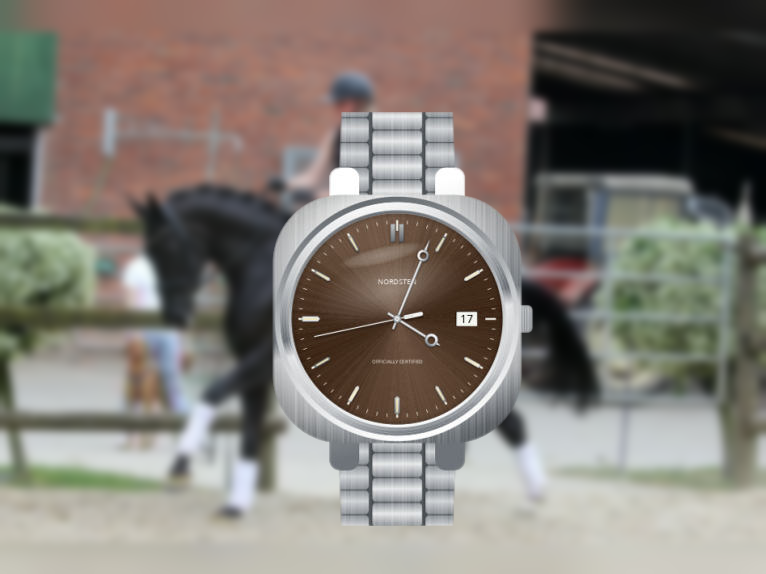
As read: 4h03m43s
